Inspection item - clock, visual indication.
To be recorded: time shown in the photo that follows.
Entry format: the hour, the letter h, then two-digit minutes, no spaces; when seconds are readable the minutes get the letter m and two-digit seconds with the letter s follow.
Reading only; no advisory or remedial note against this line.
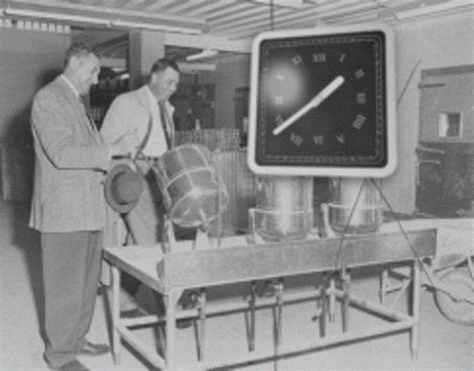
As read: 1h39
